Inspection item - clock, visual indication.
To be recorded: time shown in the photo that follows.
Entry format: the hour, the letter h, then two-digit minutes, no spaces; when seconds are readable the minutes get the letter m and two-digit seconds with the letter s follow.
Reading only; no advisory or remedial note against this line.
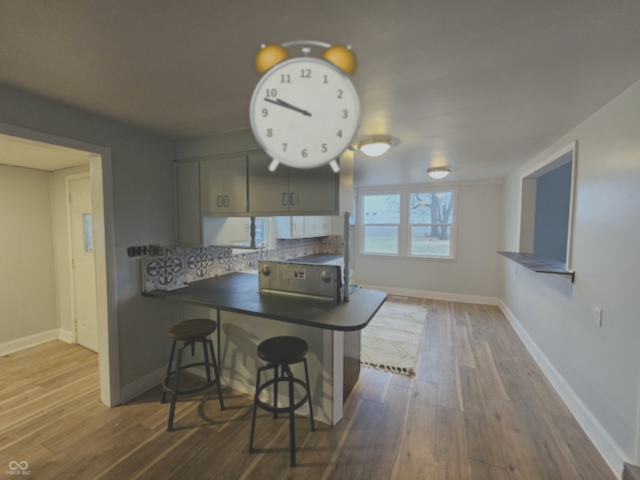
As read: 9h48
